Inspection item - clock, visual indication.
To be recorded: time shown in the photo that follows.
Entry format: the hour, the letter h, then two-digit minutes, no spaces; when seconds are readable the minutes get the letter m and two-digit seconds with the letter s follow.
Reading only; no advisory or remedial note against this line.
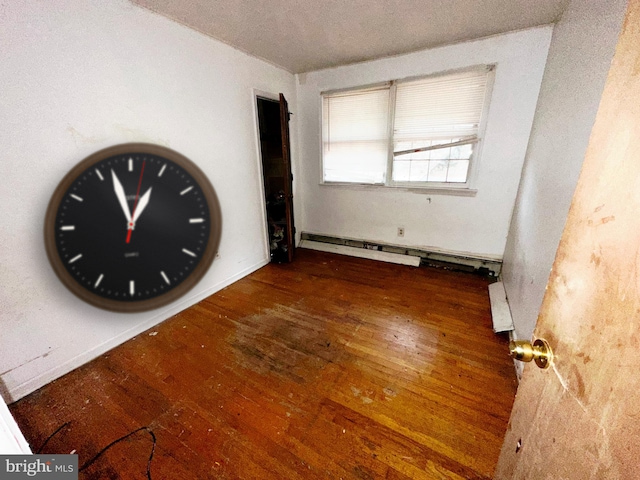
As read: 12h57m02s
